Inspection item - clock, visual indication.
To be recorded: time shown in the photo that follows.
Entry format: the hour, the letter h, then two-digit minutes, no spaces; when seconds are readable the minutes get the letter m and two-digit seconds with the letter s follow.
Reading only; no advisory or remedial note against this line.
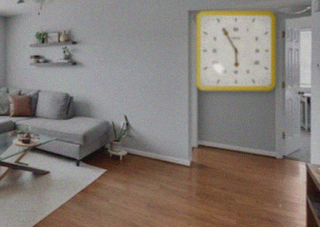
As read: 5h55
